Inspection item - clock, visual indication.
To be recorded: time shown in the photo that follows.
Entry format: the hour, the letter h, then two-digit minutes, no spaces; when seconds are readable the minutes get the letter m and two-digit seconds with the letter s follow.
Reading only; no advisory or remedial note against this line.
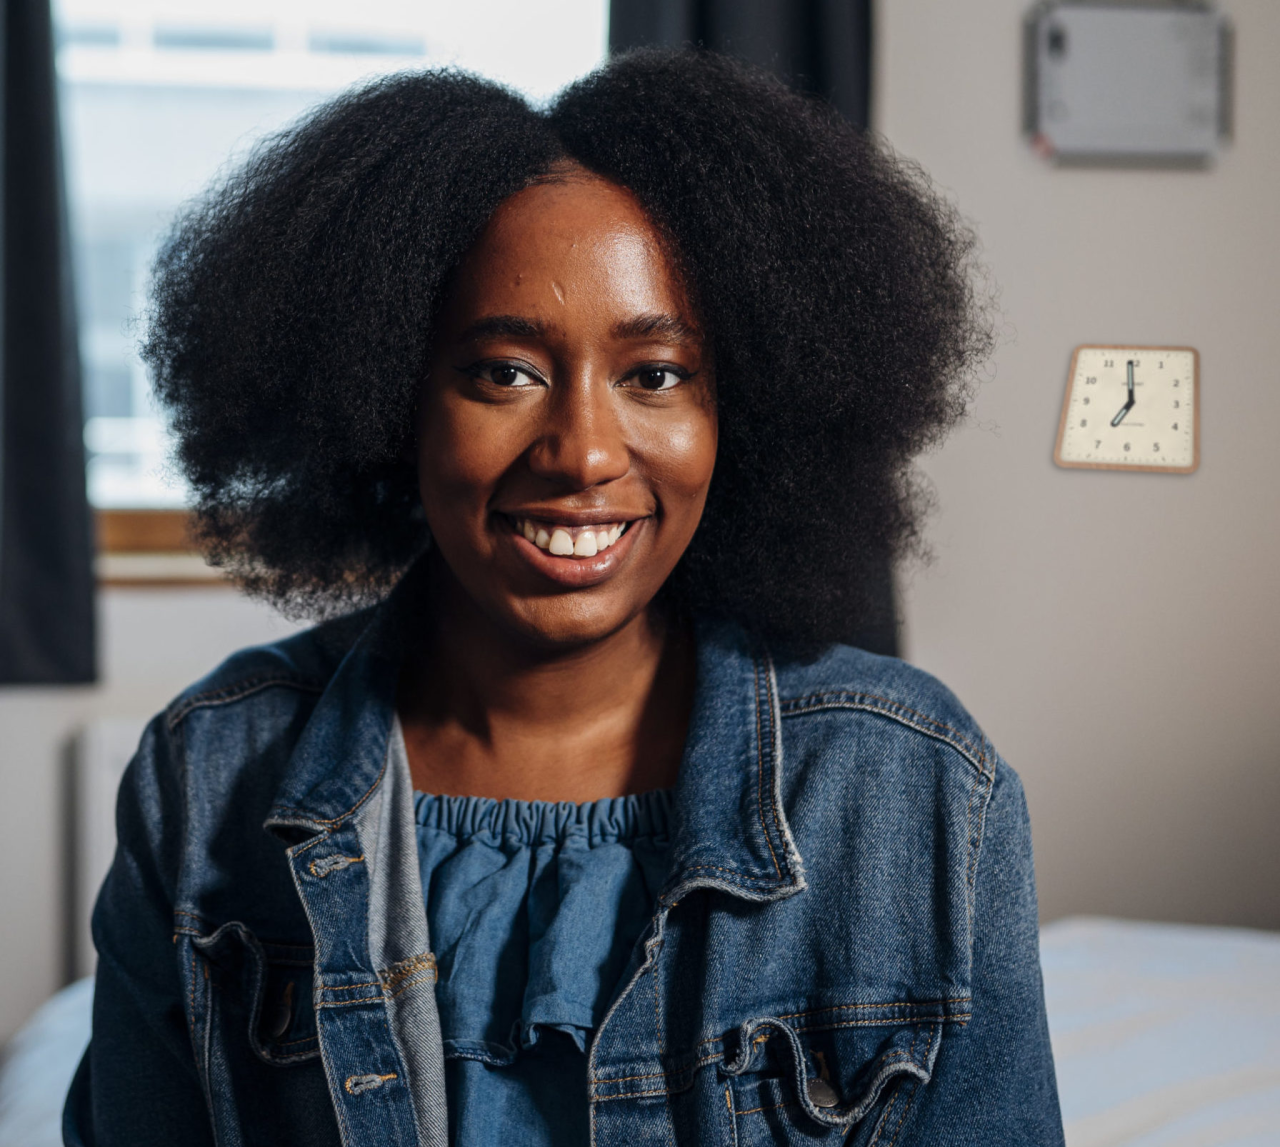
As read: 6h59
